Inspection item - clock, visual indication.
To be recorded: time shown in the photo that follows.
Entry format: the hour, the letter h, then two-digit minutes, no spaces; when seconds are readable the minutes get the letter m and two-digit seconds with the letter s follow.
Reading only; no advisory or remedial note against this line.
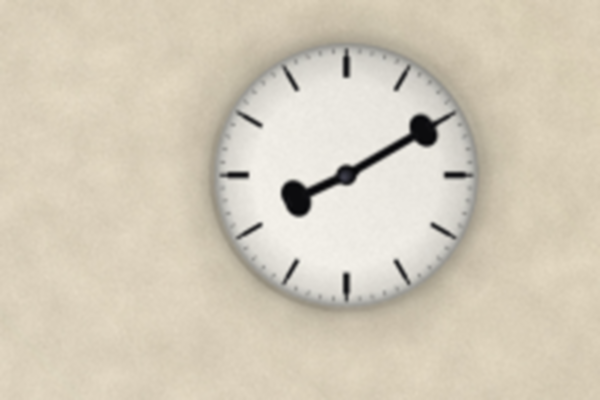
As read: 8h10
